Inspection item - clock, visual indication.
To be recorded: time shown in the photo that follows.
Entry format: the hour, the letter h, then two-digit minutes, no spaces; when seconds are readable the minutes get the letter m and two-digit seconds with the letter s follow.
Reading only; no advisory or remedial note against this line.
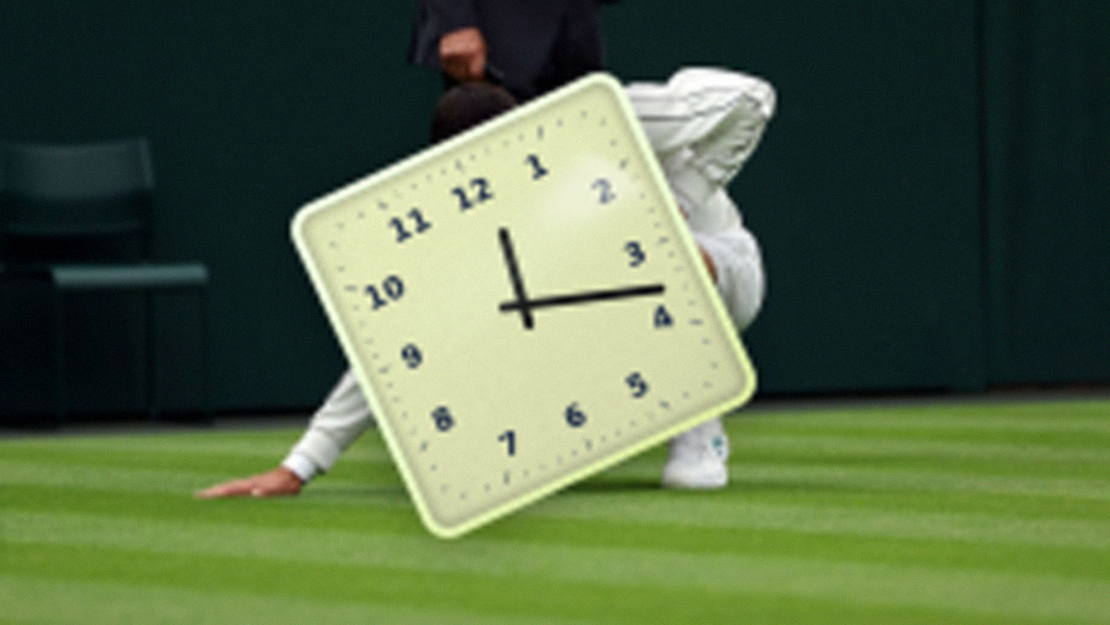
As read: 12h18
